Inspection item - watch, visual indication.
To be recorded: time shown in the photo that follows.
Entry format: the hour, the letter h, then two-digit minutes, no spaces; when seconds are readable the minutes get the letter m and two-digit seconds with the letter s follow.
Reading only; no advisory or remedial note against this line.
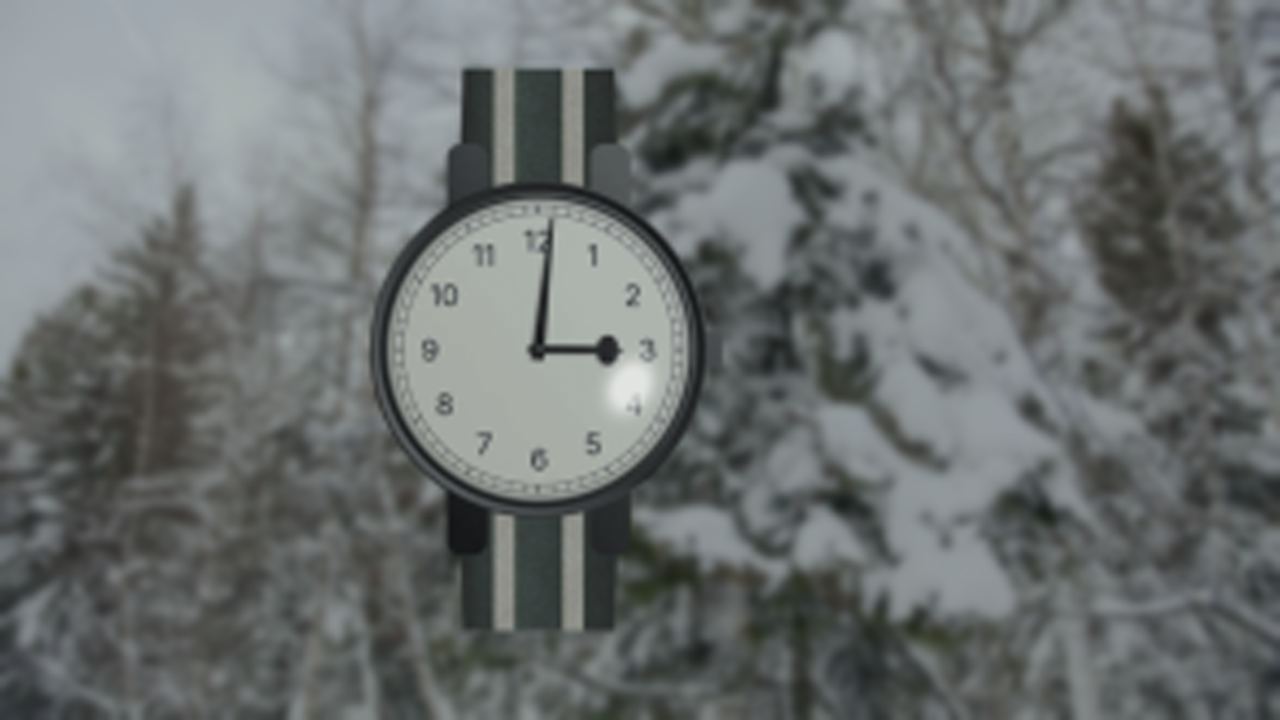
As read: 3h01
